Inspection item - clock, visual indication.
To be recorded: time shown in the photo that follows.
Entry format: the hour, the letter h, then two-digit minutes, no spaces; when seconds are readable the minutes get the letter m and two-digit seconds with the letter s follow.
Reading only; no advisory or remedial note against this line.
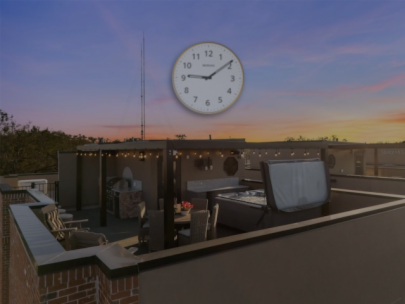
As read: 9h09
